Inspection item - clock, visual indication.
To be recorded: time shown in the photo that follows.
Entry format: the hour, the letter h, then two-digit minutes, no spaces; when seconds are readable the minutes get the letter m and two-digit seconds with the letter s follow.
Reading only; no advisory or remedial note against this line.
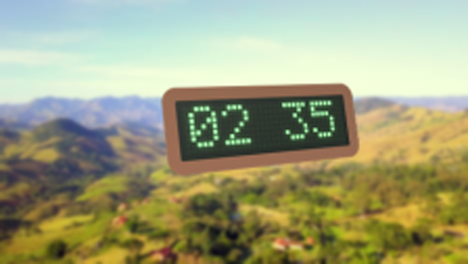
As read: 2h35
